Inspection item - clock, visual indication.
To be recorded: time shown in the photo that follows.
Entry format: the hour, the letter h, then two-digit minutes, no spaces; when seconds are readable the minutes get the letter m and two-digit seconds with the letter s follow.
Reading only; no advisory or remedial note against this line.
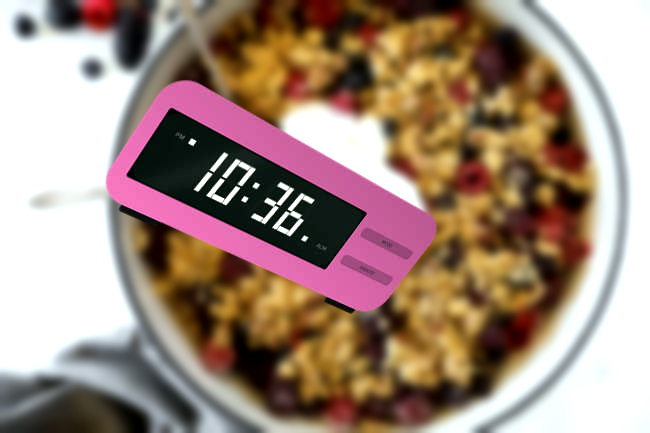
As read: 10h36
